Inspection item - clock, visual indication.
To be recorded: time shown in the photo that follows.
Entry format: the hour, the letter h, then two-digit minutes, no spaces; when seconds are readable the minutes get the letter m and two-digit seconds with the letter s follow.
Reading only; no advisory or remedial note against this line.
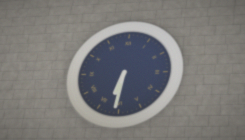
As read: 6h31
